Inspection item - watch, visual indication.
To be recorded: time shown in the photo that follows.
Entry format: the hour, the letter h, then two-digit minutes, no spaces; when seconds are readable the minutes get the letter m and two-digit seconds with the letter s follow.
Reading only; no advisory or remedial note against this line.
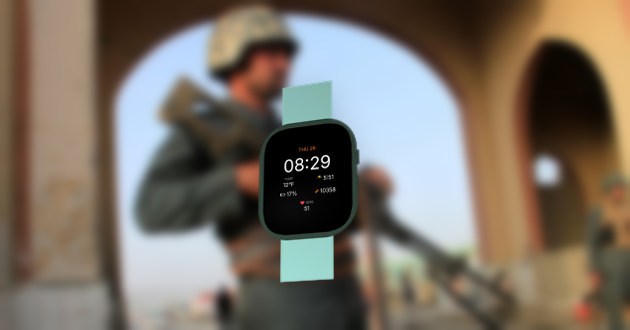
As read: 8h29
